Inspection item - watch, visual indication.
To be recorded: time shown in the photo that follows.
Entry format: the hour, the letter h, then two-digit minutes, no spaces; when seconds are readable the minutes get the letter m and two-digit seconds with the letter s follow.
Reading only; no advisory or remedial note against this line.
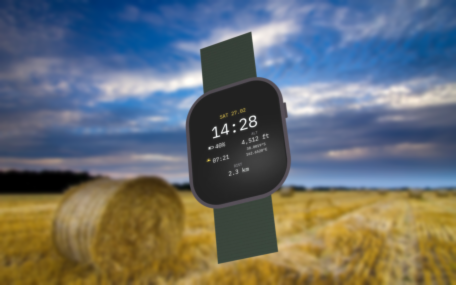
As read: 14h28
